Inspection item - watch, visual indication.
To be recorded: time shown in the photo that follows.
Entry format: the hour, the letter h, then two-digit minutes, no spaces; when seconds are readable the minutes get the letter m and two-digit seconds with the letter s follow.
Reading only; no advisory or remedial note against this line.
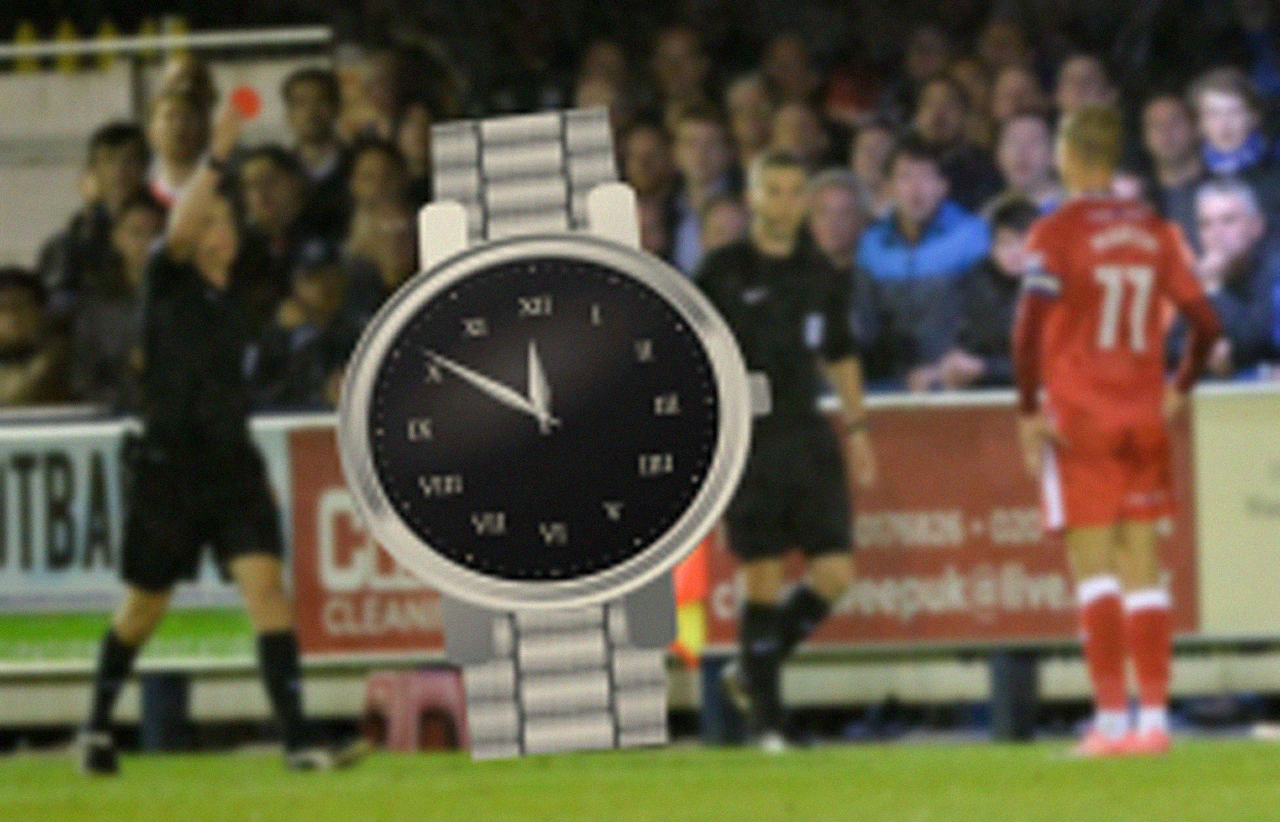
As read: 11h51
